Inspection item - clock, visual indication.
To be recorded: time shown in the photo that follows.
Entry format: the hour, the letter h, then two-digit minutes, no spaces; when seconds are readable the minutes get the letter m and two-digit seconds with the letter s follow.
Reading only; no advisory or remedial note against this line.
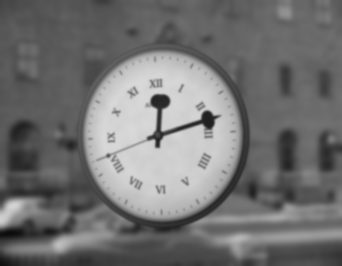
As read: 12h12m42s
